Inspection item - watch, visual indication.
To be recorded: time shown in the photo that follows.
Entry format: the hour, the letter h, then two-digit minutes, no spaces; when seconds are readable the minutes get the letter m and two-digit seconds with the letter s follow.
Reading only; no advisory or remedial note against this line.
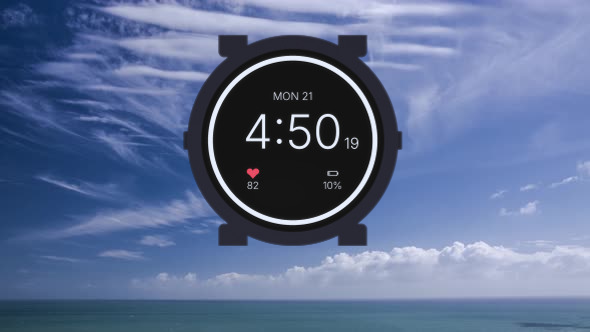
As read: 4h50m19s
